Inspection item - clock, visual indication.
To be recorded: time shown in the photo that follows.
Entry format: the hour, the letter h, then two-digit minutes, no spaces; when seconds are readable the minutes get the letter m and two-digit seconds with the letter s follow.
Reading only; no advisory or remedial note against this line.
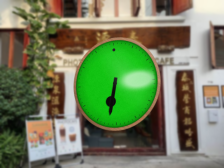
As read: 6h32
